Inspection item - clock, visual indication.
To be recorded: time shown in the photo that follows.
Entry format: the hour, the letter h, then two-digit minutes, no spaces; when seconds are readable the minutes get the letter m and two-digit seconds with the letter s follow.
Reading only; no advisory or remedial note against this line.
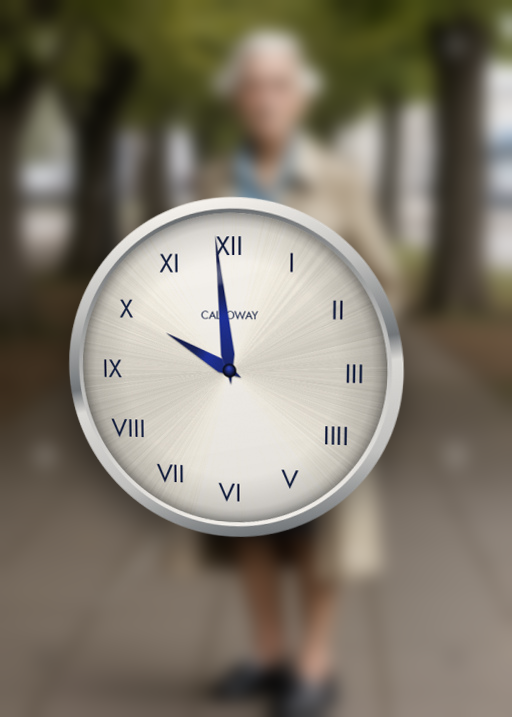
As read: 9h59
